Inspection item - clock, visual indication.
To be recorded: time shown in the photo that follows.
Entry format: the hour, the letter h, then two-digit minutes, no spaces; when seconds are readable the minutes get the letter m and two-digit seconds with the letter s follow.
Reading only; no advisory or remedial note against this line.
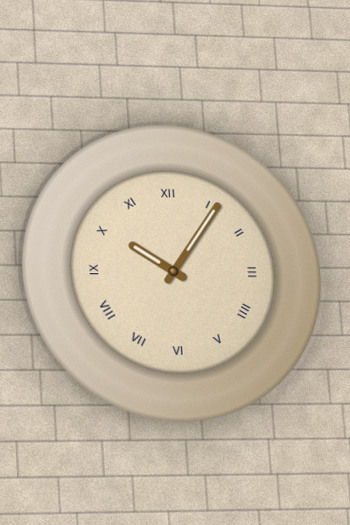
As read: 10h06
